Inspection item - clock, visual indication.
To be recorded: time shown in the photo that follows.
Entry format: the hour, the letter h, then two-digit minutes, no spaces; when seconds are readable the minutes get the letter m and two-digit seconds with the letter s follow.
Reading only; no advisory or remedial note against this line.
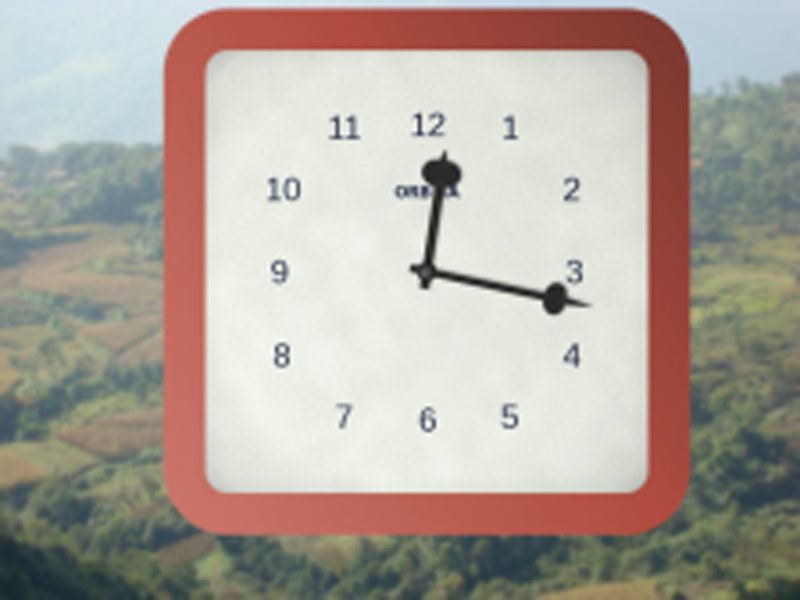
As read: 12h17
